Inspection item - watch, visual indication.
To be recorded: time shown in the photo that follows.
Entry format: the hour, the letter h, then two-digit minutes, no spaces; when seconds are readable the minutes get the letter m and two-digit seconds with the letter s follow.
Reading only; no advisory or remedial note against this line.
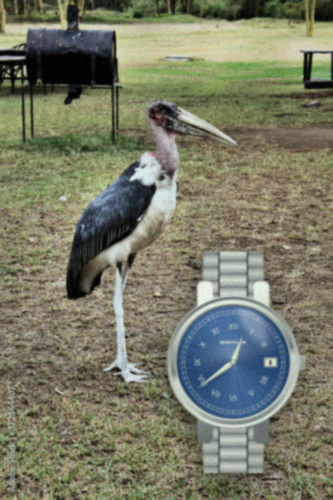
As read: 12h39
